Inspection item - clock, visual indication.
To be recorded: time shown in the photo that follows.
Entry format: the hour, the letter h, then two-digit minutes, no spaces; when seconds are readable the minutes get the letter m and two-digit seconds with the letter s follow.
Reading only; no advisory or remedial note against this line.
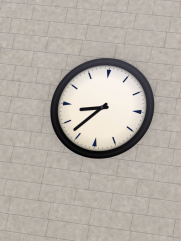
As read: 8h37
